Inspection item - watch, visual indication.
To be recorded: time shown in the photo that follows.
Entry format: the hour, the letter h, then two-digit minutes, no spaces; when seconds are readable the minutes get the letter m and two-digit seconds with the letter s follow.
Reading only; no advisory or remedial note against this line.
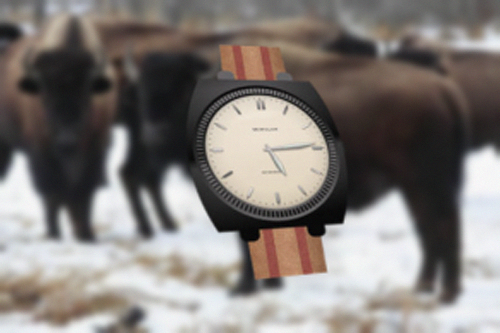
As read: 5h14
